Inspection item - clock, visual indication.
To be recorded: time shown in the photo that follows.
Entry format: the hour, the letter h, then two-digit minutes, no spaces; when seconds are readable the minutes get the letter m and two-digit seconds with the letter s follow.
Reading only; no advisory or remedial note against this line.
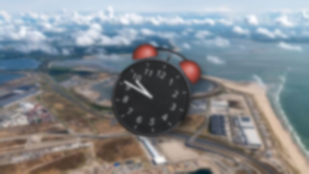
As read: 9h46
